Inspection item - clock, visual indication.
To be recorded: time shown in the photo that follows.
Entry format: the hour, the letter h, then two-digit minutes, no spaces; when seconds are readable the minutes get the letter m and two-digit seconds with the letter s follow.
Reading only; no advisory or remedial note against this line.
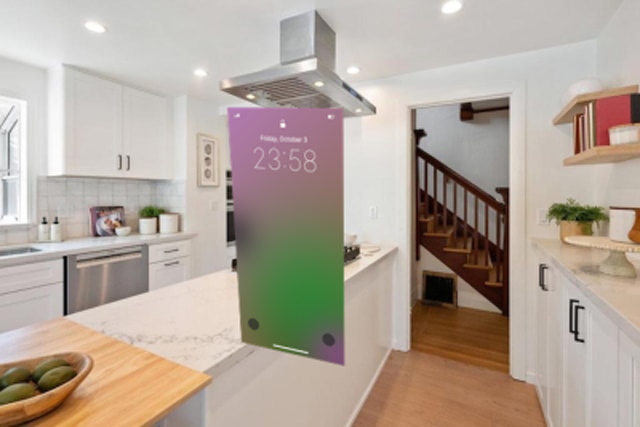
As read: 23h58
